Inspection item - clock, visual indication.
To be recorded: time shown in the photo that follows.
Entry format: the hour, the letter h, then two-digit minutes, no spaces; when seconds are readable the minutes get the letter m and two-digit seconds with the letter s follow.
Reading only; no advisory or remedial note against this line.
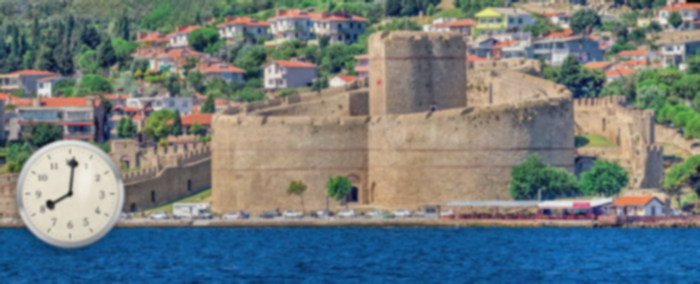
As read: 8h01
